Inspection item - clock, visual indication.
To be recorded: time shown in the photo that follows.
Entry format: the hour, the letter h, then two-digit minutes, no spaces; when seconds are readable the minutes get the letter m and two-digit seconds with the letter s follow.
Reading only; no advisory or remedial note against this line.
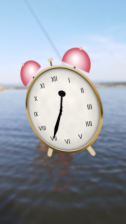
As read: 12h35
